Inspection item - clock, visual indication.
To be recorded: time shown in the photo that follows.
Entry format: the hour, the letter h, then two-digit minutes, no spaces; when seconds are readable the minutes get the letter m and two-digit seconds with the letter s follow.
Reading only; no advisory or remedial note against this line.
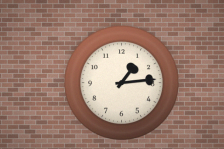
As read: 1h14
